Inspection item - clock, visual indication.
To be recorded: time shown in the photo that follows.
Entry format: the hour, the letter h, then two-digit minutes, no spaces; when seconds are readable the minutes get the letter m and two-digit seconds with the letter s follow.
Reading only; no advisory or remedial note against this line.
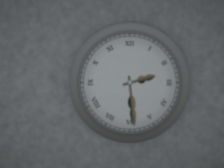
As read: 2h29
